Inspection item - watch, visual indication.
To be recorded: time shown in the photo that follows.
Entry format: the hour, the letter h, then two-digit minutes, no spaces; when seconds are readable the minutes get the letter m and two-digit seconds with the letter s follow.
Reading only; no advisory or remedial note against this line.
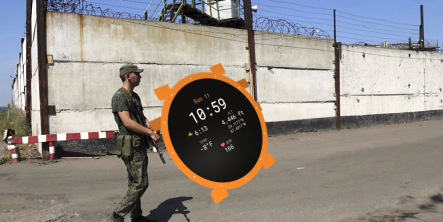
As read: 10h59
